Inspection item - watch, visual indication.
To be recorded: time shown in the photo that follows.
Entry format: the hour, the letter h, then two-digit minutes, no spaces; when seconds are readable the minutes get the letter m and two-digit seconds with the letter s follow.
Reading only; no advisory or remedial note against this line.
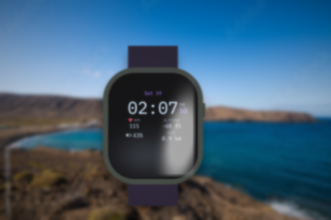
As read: 2h07
